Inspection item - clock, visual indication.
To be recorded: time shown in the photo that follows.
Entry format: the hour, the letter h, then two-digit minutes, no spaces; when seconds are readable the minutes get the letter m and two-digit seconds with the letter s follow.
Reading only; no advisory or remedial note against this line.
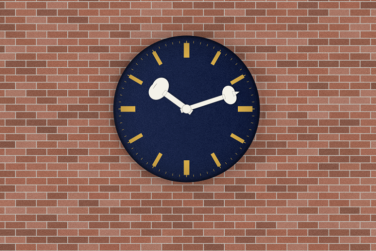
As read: 10h12
